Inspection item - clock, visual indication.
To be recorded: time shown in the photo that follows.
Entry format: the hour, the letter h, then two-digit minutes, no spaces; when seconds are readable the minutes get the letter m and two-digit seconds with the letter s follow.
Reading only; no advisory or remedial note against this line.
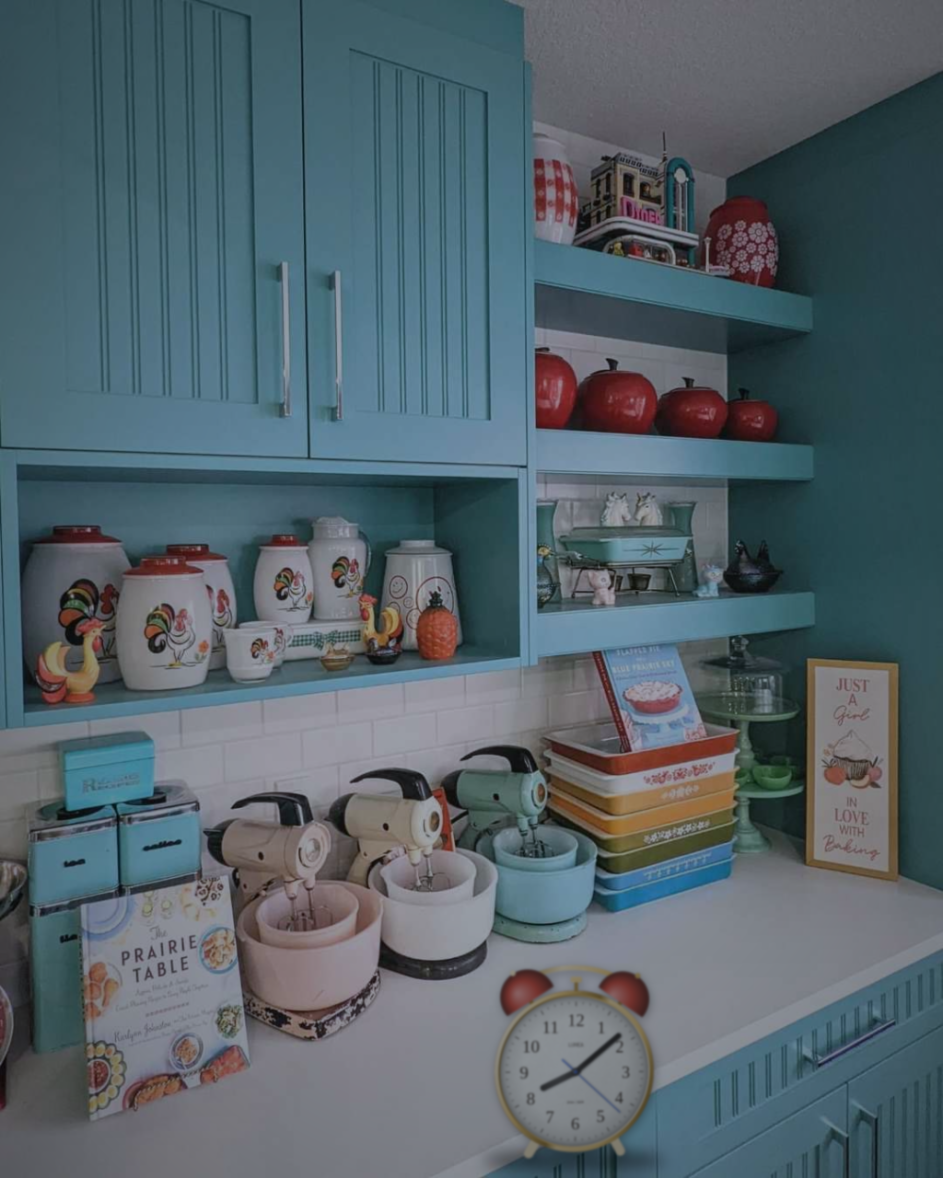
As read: 8h08m22s
